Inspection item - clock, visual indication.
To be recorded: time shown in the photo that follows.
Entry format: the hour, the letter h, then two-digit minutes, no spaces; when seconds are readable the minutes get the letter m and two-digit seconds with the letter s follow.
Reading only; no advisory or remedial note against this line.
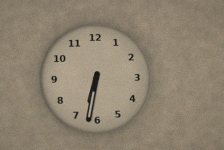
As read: 6h32
